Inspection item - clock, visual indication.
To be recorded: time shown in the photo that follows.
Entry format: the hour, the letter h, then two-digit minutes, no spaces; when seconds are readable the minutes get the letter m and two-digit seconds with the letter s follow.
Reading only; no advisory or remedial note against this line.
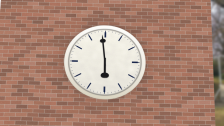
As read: 5h59
